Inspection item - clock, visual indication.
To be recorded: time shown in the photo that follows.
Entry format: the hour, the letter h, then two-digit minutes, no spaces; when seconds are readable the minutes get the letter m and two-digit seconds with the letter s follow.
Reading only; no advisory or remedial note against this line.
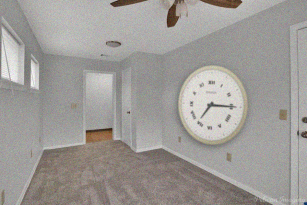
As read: 7h15
